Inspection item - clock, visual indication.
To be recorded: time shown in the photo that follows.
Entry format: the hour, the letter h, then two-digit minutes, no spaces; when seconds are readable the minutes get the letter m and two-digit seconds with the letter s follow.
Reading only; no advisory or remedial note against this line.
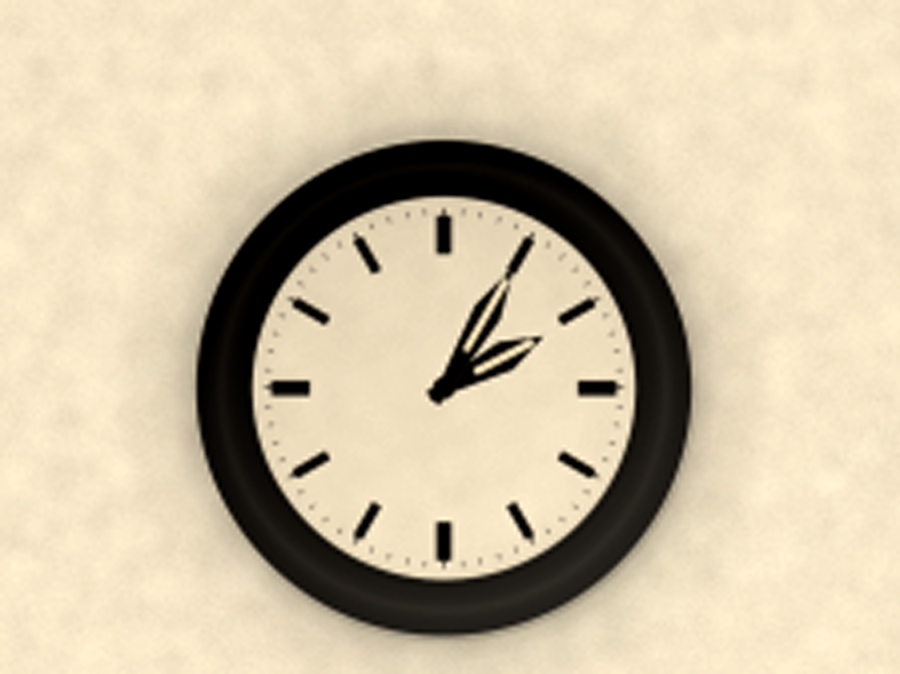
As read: 2h05
